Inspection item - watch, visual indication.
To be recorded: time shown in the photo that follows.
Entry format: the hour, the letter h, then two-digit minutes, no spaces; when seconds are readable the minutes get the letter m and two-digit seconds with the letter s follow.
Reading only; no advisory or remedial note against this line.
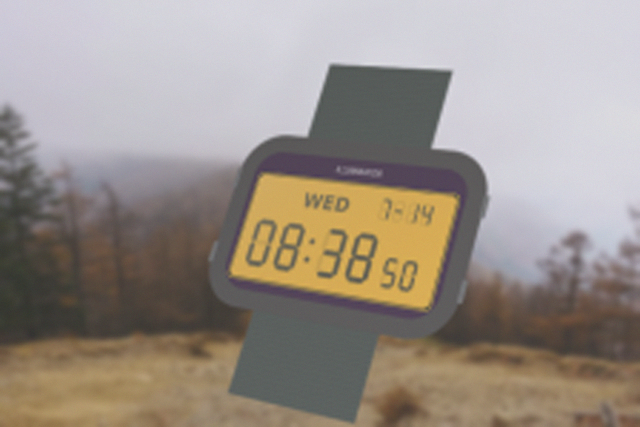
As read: 8h38m50s
